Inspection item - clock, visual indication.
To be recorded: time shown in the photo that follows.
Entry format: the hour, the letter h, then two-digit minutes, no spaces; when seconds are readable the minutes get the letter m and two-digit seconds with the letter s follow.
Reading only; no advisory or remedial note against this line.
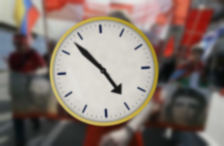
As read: 4h53
